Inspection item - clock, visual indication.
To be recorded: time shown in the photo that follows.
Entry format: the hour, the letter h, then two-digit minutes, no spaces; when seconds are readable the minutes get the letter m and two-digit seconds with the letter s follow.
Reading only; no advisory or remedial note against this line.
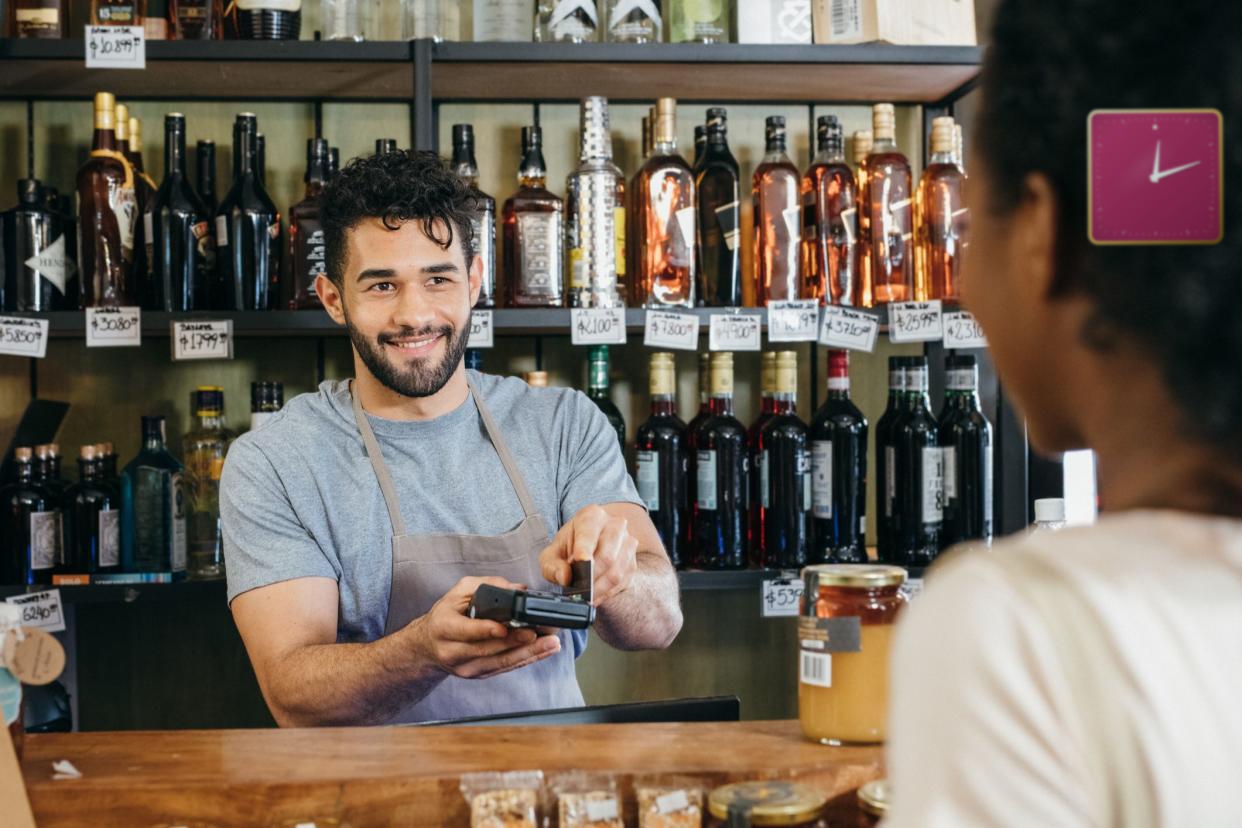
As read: 12h12
